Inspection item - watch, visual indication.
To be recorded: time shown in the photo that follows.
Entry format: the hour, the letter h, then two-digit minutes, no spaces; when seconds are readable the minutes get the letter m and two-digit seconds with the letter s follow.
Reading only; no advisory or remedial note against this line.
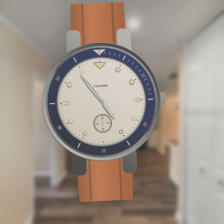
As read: 4h54
